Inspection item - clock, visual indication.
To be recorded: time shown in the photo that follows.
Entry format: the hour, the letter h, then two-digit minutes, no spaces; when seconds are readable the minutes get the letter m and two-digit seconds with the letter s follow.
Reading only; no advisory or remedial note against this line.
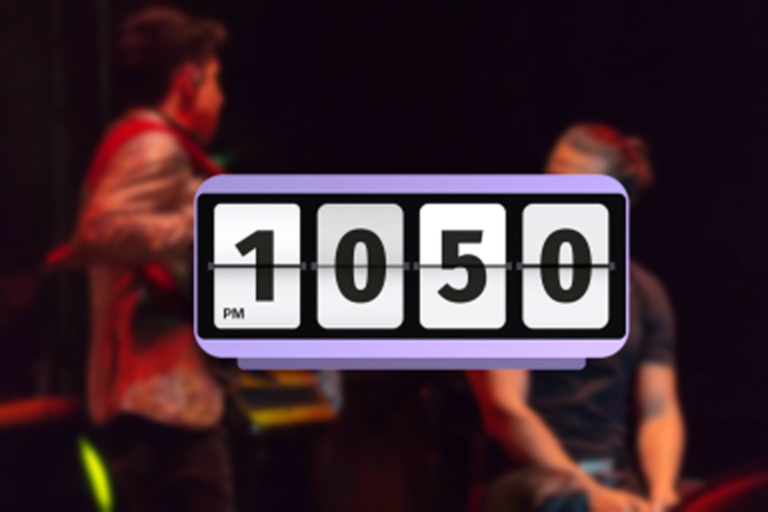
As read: 10h50
